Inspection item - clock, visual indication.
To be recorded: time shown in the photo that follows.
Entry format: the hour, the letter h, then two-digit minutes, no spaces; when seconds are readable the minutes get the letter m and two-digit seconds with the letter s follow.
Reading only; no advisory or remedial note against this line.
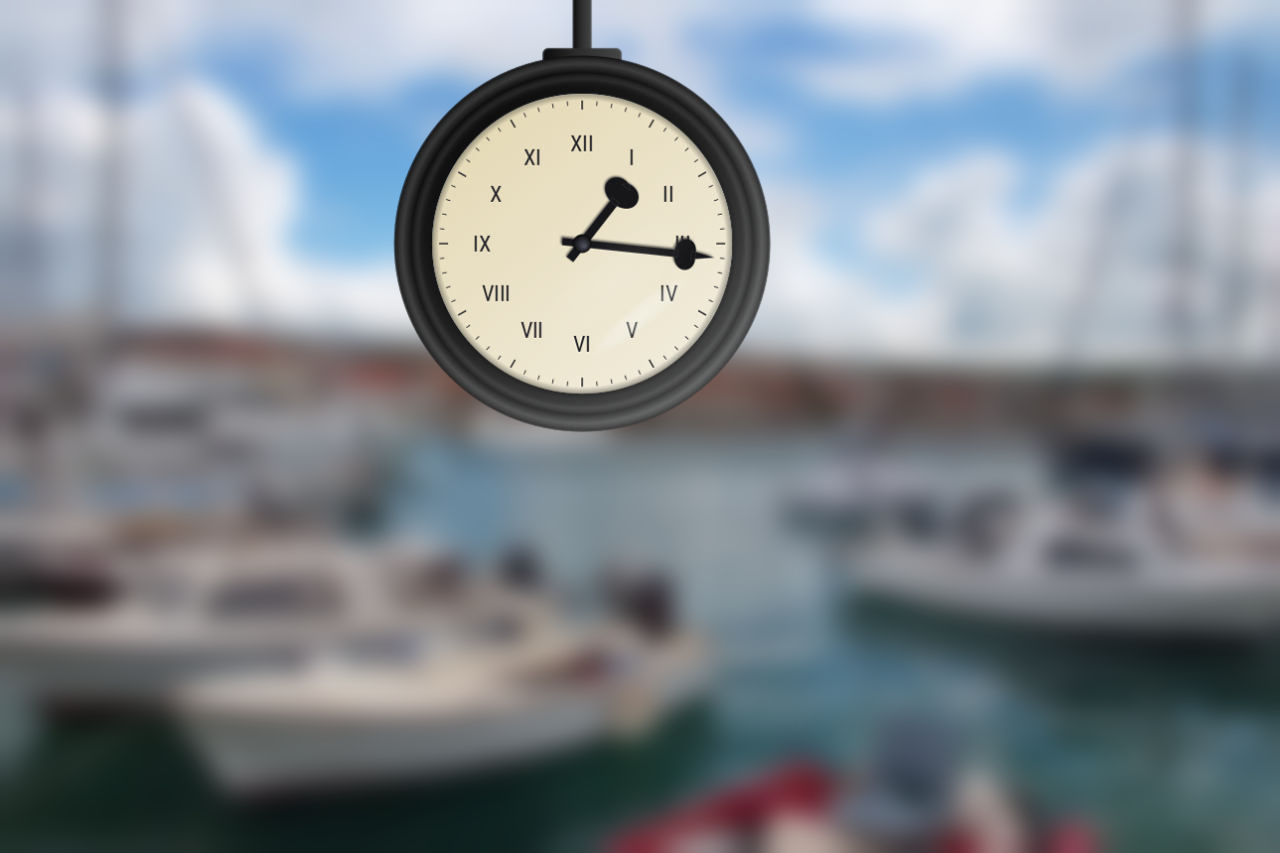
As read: 1h16
